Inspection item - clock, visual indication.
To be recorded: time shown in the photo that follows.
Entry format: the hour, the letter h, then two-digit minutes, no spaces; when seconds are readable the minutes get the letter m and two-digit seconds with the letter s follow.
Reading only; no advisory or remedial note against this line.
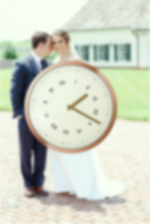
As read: 2h23
